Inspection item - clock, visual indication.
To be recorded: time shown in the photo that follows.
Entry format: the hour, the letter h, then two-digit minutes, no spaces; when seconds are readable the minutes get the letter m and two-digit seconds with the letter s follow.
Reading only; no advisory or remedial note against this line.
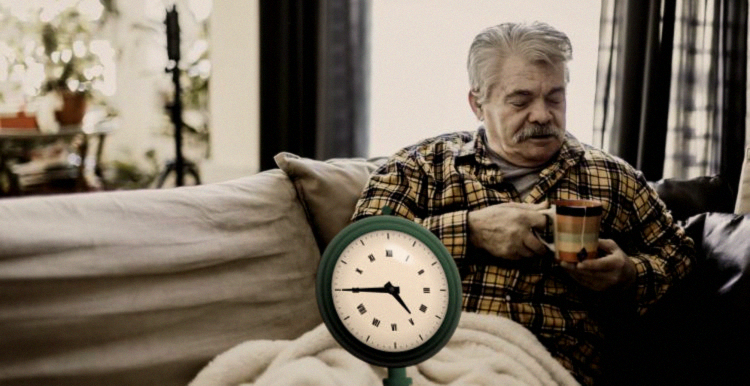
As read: 4h45
